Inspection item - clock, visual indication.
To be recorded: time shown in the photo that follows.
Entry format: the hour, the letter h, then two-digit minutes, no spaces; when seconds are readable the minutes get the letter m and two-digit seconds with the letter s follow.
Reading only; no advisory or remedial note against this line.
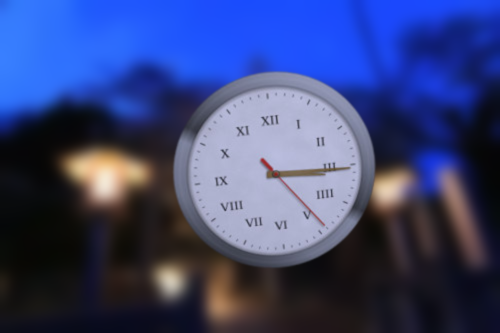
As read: 3h15m24s
